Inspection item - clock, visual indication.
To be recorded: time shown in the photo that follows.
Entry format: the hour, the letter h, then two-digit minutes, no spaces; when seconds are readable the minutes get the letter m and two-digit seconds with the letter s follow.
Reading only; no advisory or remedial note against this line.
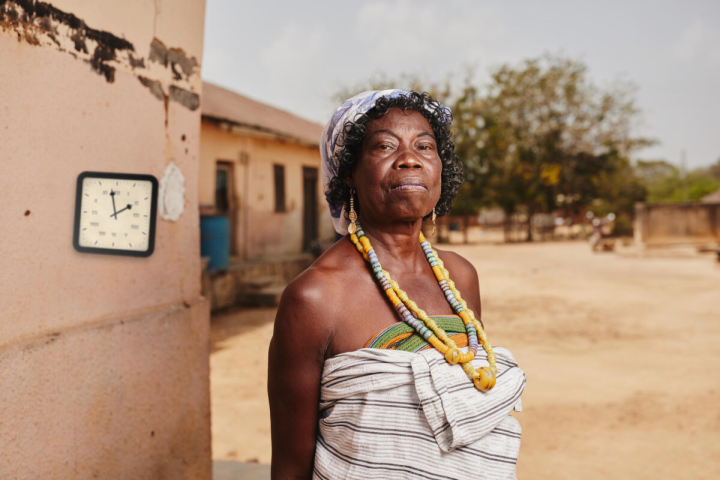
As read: 1h58
